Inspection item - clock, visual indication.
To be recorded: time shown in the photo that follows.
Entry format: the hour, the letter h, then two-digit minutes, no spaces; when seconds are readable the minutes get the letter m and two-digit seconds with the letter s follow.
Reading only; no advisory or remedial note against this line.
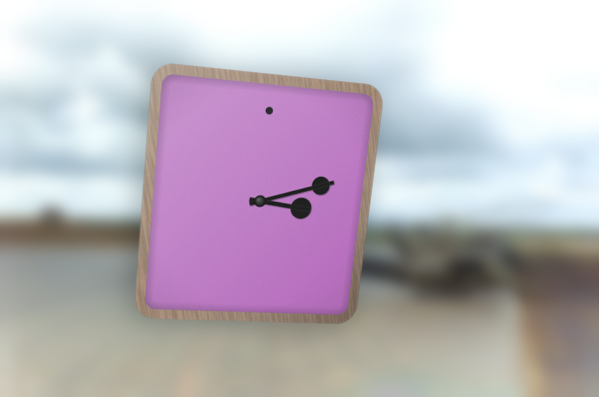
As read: 3h12
